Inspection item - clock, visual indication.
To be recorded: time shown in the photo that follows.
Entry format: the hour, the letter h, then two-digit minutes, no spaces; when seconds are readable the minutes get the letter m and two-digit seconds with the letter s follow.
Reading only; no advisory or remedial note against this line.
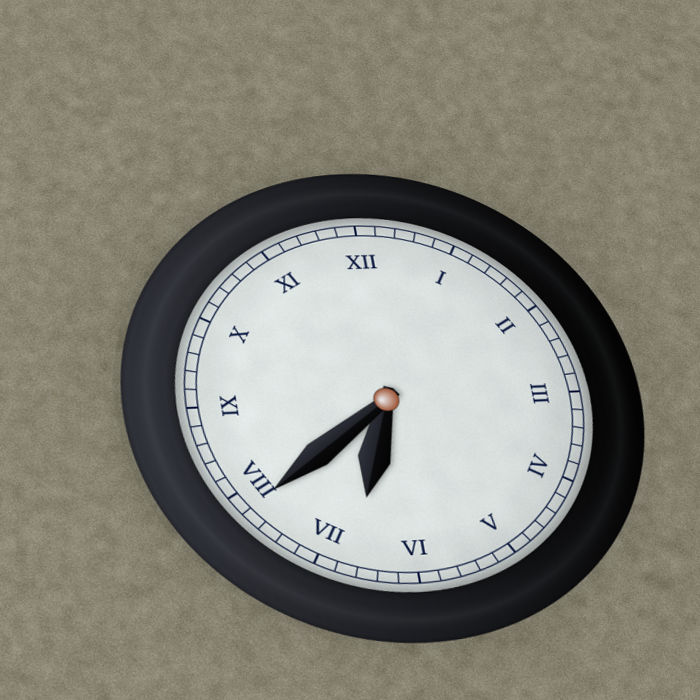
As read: 6h39
